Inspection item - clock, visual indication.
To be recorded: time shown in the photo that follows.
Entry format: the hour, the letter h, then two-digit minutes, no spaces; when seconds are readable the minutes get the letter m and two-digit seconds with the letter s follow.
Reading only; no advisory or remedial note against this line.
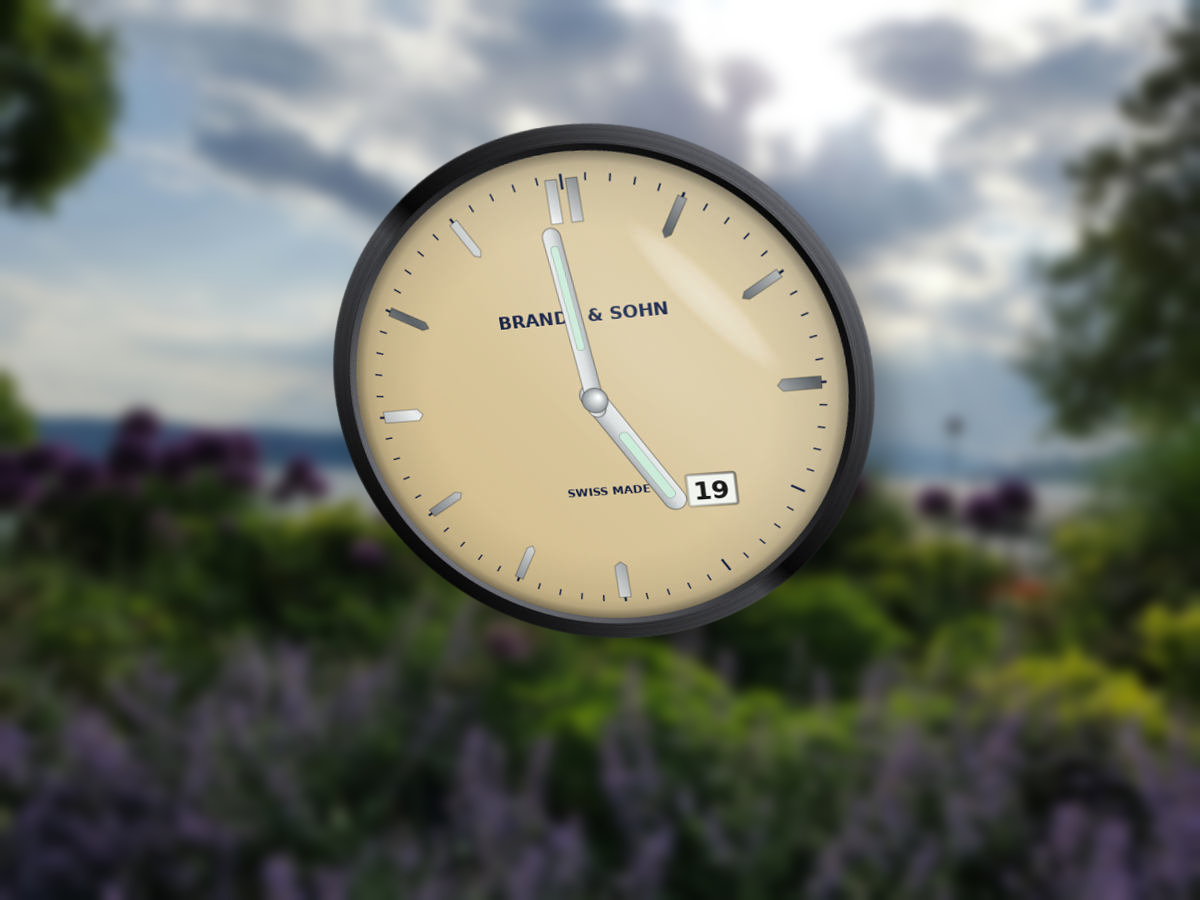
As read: 4h59
